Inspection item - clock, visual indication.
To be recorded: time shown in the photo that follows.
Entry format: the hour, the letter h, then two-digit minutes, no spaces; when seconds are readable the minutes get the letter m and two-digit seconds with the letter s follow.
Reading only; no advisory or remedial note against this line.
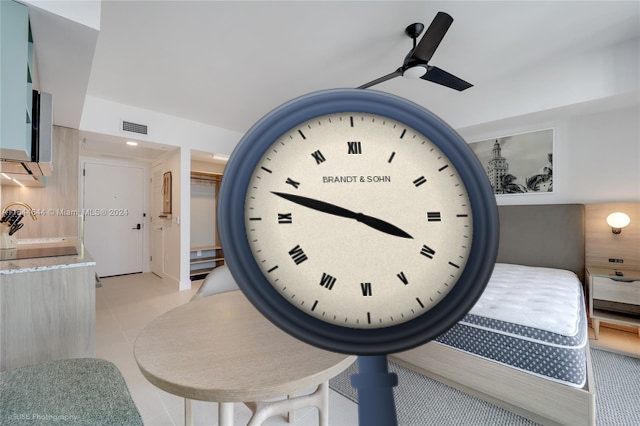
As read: 3h48
